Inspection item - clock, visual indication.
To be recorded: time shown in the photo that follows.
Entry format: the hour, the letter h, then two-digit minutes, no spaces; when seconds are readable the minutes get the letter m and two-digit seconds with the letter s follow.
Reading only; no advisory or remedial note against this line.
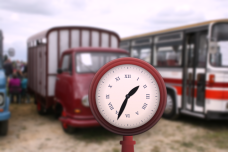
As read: 1h34
